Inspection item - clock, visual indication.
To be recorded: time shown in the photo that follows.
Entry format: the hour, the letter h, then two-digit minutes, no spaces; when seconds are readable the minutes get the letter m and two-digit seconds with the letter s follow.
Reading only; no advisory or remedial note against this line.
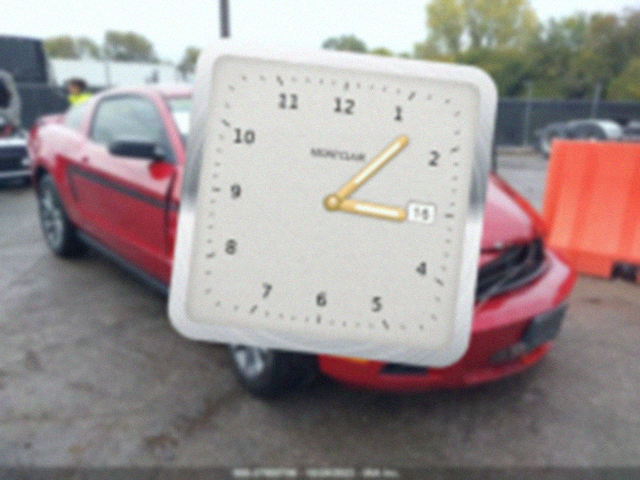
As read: 3h07
